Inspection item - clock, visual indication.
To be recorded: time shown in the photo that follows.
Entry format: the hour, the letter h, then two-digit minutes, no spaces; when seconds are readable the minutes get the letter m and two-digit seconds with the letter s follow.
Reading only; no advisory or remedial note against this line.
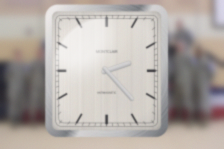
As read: 2h23
